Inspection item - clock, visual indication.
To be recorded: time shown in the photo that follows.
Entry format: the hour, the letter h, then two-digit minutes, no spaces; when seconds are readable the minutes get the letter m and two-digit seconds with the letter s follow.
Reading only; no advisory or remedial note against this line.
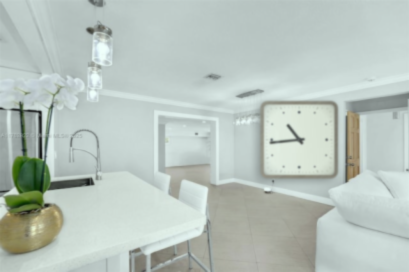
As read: 10h44
